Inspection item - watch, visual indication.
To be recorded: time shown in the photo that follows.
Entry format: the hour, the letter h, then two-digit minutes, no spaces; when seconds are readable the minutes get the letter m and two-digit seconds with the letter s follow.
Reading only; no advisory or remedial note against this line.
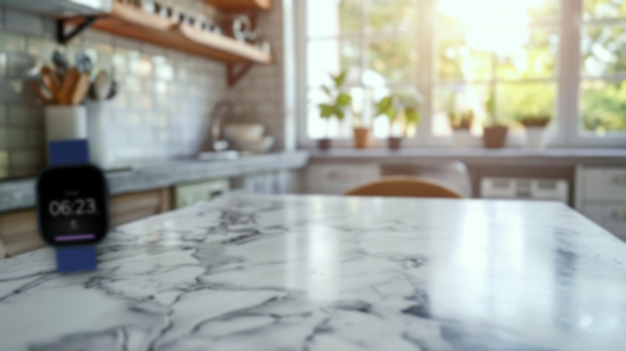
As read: 6h23
